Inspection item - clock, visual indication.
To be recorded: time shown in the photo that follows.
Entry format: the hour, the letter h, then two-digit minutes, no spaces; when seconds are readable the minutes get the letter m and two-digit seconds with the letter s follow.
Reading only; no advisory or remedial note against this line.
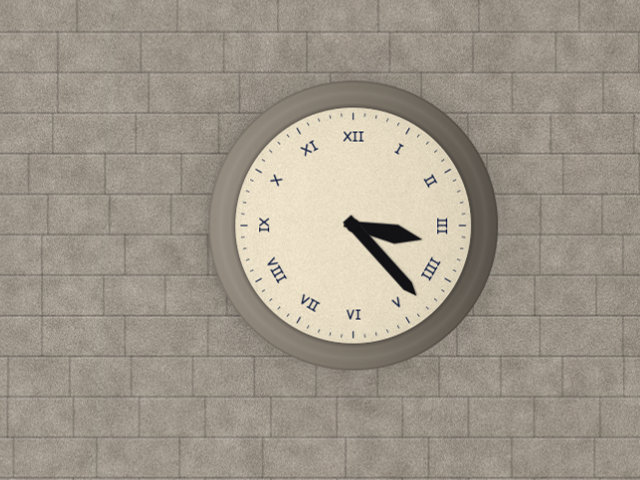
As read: 3h23
